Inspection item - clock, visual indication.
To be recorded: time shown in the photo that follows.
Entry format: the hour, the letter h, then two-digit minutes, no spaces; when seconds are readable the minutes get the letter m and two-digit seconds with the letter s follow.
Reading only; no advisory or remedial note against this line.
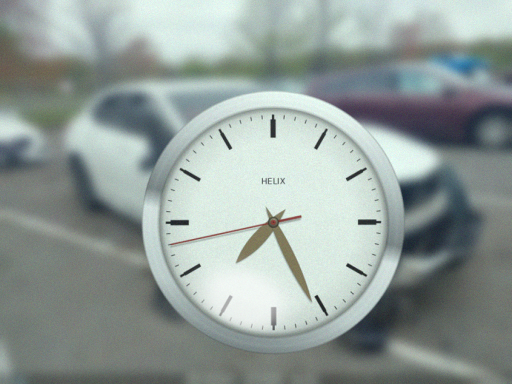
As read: 7h25m43s
